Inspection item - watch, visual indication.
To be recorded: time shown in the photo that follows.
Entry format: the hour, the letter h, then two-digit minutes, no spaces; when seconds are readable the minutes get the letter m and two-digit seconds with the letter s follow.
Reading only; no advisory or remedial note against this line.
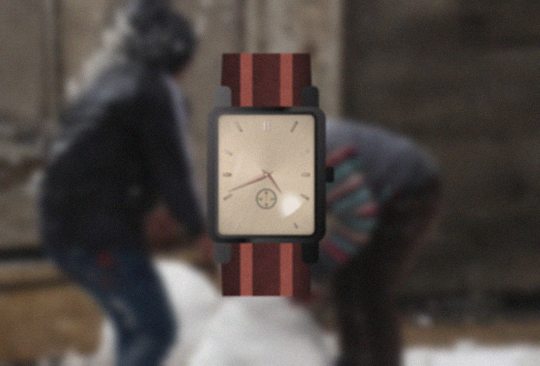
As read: 4h41
